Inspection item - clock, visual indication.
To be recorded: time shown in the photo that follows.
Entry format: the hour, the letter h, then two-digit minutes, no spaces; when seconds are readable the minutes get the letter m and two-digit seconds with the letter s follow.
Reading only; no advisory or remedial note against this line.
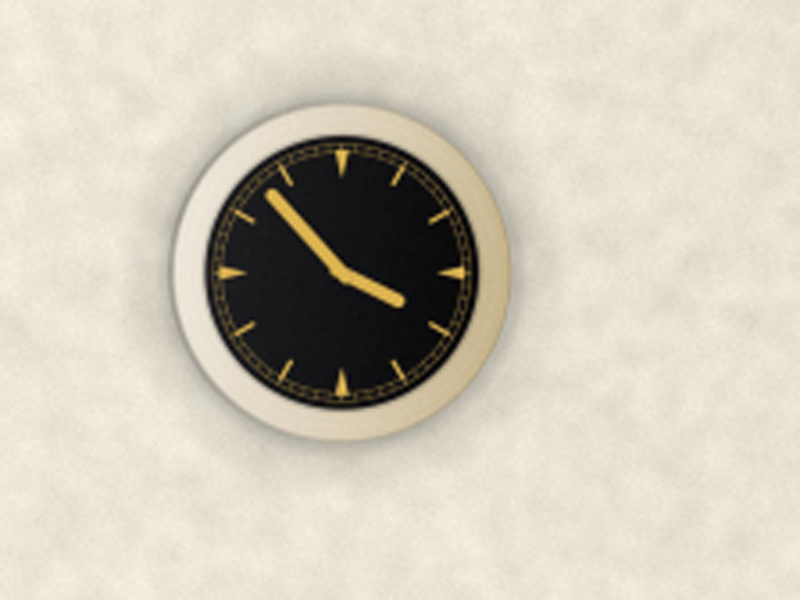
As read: 3h53
